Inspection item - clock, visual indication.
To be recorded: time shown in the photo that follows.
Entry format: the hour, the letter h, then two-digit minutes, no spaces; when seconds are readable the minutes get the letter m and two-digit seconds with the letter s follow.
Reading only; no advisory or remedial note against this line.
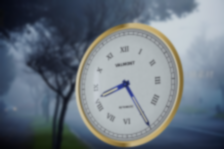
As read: 8h25
